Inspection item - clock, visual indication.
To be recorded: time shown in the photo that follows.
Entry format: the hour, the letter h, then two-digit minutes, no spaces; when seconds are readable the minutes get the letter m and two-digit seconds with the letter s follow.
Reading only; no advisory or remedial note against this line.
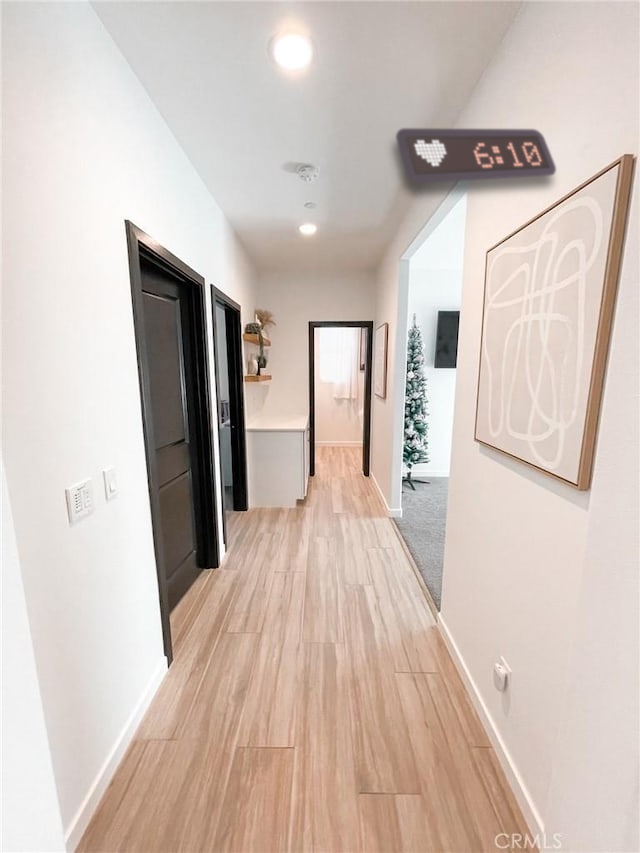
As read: 6h10
